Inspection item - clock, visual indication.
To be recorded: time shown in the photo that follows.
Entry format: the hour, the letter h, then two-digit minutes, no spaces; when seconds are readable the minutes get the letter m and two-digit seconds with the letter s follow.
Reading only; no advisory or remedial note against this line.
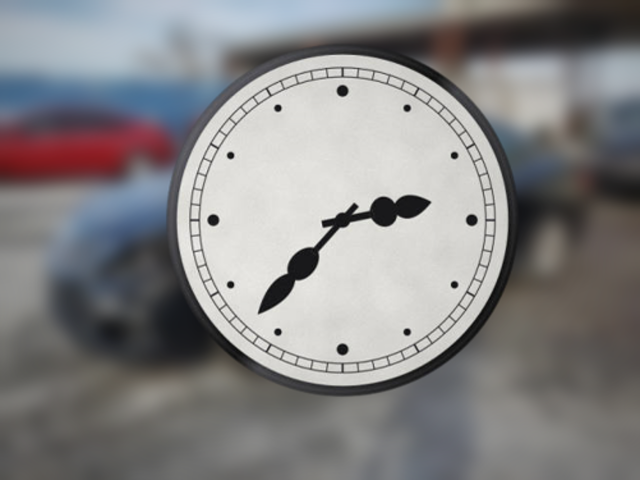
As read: 2h37
